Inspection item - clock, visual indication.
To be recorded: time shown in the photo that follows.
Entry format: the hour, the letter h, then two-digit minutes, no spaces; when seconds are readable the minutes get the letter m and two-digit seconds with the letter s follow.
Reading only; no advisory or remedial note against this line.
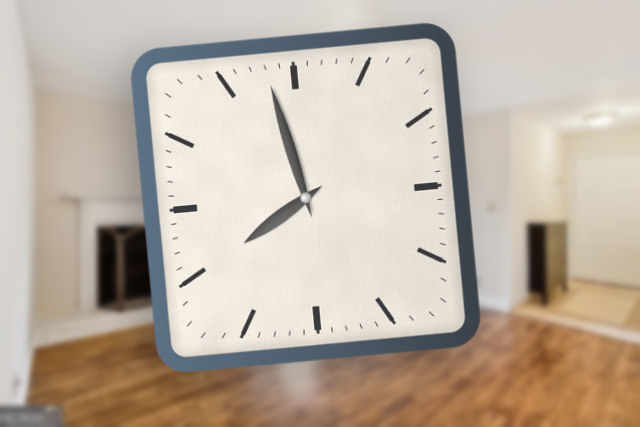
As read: 7h58
